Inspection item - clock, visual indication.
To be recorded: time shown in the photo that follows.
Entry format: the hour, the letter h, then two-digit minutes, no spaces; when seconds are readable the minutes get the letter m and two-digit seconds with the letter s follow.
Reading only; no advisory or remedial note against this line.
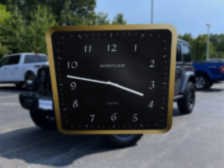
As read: 3h47
